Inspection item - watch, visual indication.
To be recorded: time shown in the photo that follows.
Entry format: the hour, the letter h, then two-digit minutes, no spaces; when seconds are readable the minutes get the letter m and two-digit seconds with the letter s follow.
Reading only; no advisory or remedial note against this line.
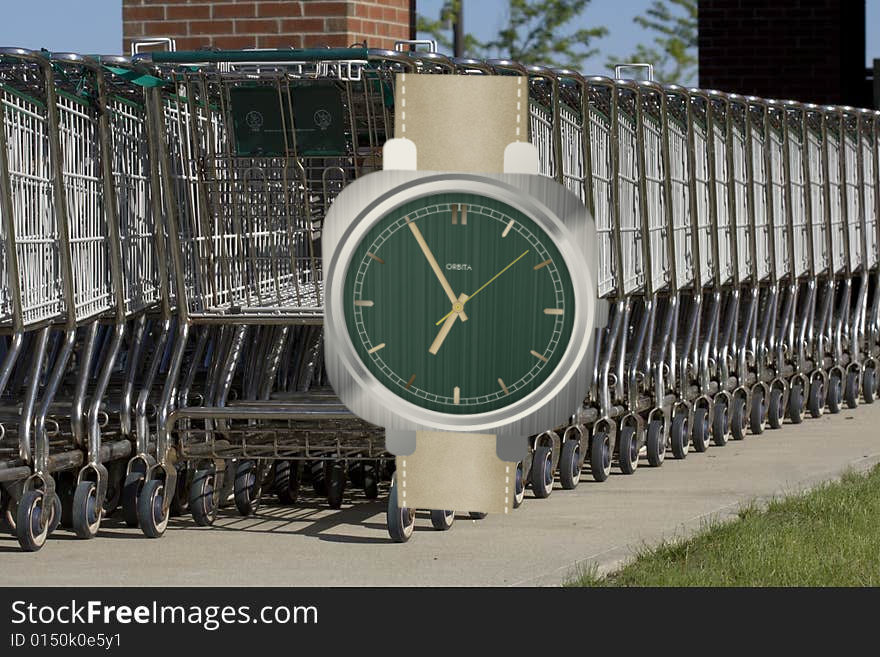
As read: 6h55m08s
